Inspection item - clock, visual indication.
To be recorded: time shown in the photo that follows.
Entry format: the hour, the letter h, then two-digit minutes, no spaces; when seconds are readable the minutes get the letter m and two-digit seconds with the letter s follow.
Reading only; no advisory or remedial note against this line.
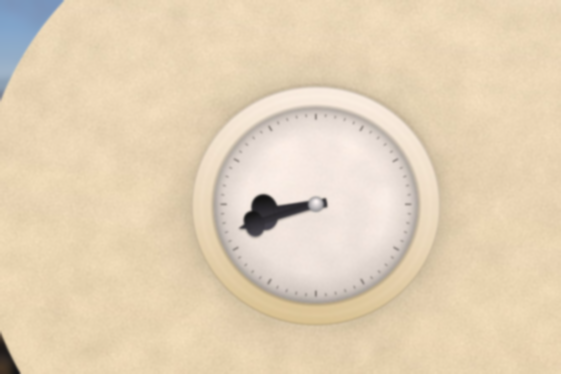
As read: 8h42
